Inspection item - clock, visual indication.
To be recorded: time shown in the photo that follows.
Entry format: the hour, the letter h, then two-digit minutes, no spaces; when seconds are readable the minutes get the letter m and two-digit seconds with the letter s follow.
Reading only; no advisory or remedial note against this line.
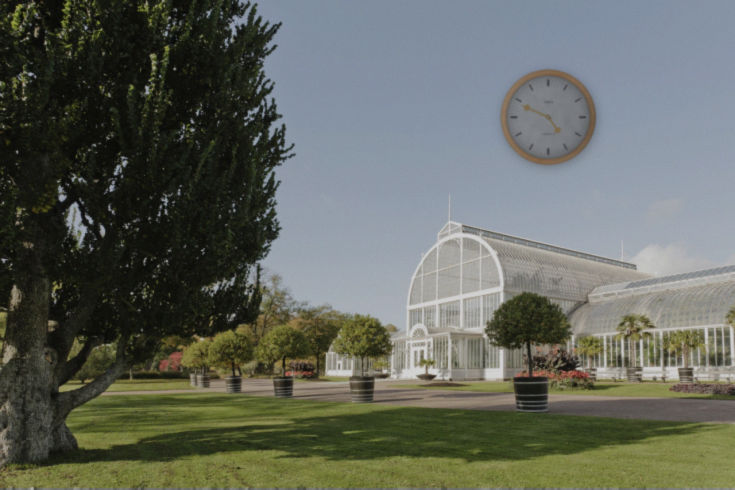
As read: 4h49
